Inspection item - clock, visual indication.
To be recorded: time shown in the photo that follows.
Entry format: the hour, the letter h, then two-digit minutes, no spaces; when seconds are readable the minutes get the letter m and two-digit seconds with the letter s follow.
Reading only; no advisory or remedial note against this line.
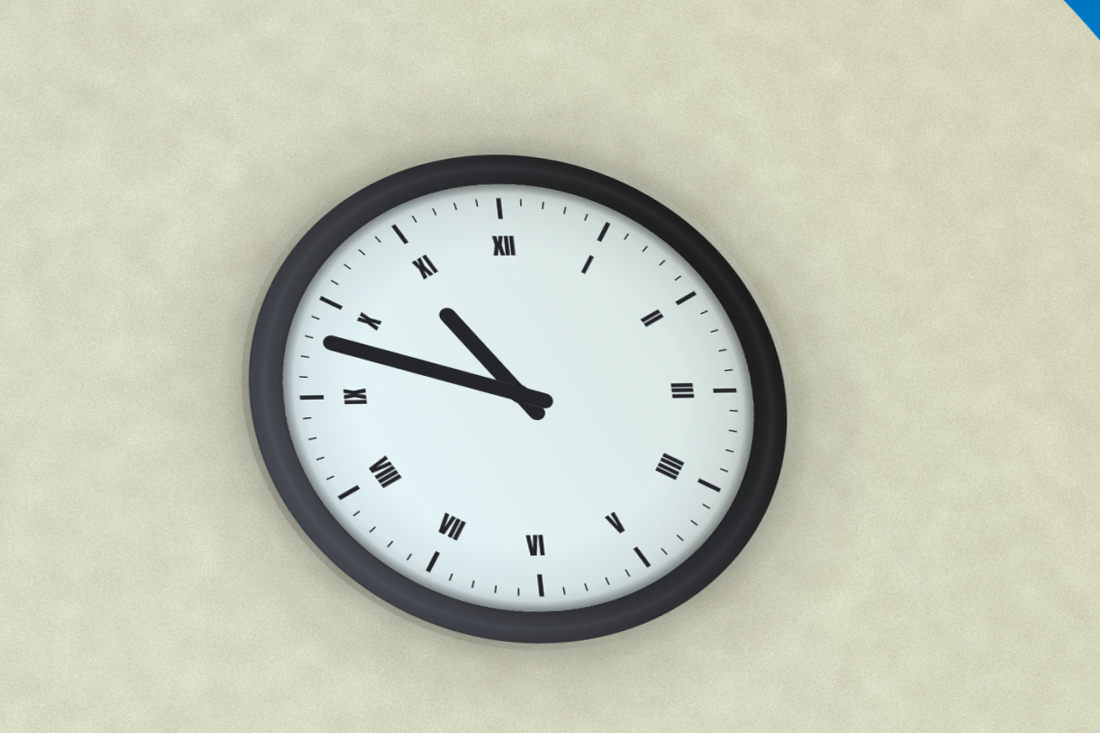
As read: 10h48
